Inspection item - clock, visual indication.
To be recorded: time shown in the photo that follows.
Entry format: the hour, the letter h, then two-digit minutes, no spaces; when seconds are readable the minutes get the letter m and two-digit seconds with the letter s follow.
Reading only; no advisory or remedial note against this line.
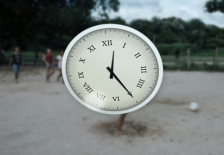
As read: 12h25
